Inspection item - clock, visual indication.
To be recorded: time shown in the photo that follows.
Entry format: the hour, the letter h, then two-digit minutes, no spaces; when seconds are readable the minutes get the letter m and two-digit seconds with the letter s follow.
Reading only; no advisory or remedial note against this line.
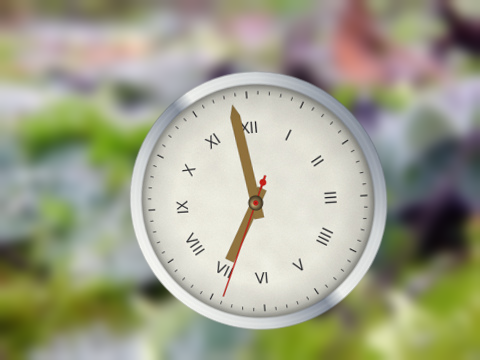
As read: 6h58m34s
